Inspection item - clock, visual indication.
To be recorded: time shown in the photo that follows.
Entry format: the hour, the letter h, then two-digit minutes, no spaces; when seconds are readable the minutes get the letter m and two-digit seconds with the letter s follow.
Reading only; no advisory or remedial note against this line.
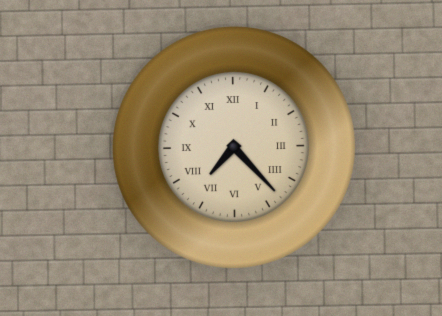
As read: 7h23
